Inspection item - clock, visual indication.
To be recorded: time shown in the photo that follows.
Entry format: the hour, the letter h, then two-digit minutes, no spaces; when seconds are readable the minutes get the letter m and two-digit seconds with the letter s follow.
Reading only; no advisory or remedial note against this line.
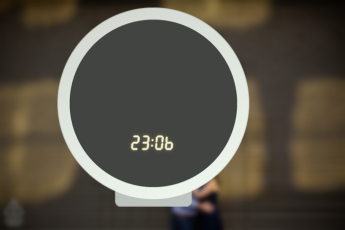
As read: 23h06
